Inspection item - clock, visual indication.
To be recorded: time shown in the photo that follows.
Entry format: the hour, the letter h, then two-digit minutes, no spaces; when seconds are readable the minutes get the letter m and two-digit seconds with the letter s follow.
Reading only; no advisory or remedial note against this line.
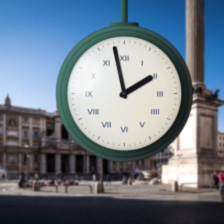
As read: 1h58
